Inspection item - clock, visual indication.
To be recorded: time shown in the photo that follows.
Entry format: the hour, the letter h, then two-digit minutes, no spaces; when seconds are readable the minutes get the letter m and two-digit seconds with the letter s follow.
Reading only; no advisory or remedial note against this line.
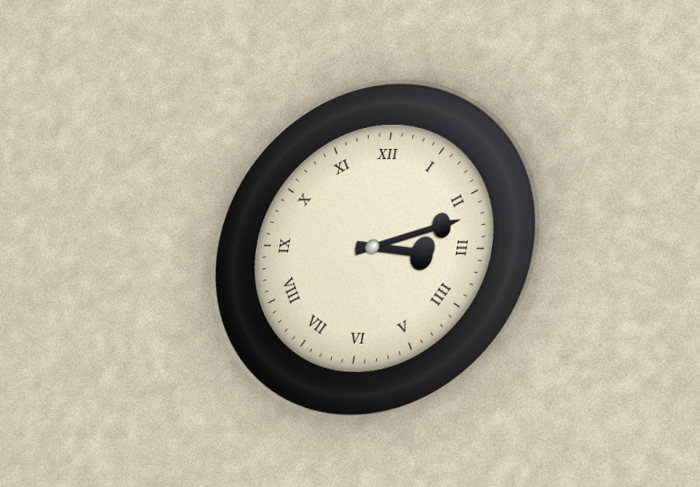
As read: 3h12
